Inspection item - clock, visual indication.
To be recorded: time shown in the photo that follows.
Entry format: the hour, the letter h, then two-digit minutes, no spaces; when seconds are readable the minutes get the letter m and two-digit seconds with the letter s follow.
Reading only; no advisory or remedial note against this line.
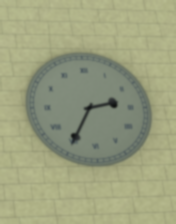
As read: 2h35
